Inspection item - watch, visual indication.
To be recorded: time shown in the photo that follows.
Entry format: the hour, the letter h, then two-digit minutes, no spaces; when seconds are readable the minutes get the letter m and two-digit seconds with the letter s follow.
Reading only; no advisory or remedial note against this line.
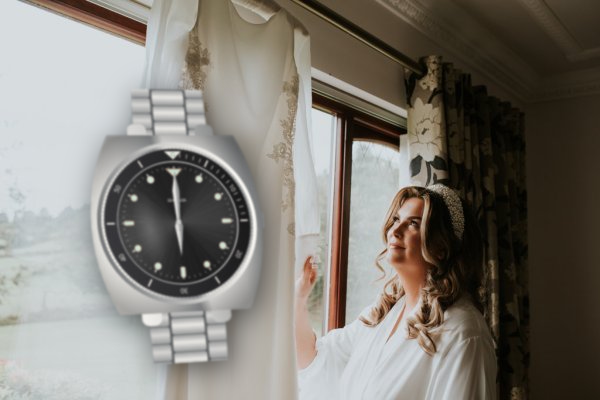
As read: 6h00
